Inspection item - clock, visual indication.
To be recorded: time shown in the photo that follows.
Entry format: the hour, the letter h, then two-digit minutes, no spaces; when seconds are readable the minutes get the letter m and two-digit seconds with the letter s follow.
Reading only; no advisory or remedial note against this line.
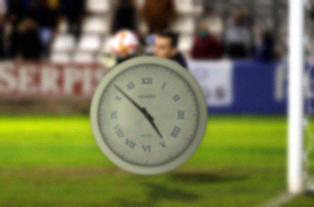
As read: 4h52
